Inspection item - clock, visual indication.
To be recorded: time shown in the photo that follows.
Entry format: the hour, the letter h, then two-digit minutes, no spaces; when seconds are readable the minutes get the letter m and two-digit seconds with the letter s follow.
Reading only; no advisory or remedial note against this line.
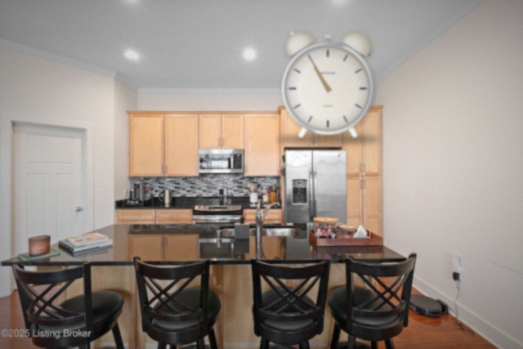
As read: 10h55
